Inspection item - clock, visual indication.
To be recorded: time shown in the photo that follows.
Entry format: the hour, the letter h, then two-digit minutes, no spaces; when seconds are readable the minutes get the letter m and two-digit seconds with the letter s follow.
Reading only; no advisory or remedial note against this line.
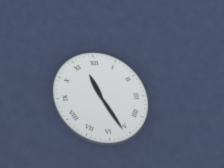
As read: 11h26
